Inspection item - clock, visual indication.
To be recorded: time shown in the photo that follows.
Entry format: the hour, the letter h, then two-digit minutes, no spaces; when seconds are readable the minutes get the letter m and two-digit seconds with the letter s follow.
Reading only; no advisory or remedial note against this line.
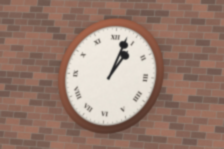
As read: 1h03
